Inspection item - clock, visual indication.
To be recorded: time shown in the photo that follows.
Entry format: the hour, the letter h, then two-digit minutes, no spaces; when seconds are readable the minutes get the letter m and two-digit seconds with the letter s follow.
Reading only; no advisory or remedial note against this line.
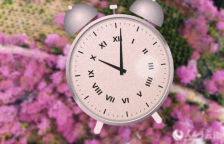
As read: 10h01
